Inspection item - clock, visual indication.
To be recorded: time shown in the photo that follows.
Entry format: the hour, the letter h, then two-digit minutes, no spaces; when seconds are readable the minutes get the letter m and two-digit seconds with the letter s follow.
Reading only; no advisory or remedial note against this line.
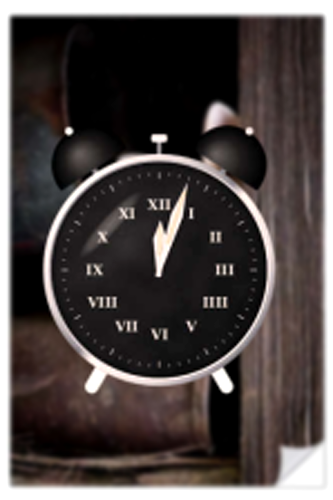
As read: 12h03
